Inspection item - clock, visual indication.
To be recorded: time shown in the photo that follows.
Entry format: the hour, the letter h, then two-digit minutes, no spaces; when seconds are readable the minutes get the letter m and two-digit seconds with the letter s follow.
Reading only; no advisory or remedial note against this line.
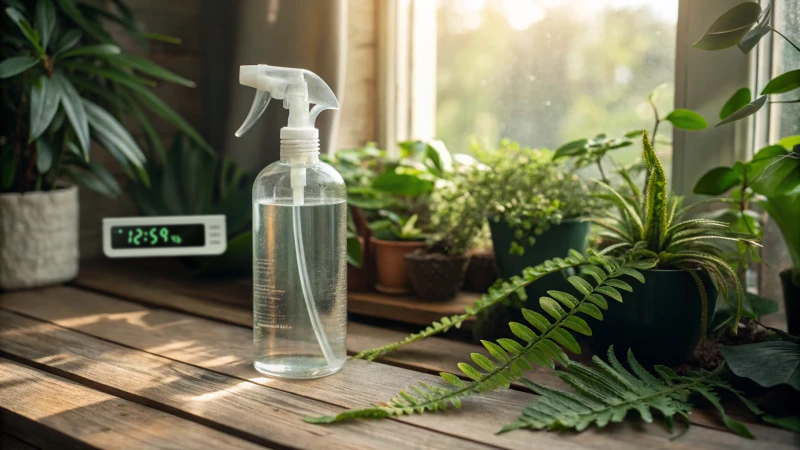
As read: 12h59
